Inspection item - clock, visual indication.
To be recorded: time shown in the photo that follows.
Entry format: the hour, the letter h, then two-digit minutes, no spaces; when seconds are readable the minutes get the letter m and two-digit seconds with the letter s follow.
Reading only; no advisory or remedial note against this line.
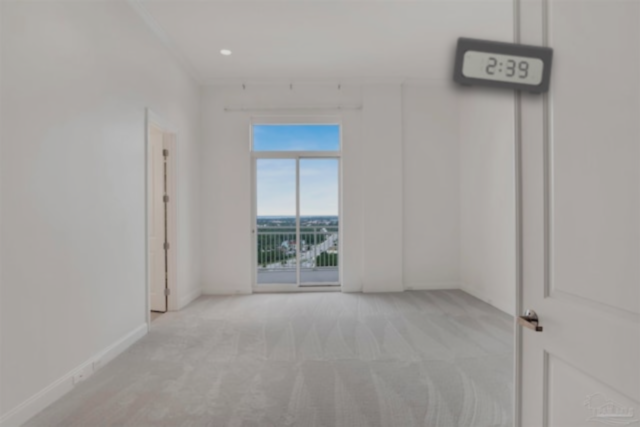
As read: 2h39
